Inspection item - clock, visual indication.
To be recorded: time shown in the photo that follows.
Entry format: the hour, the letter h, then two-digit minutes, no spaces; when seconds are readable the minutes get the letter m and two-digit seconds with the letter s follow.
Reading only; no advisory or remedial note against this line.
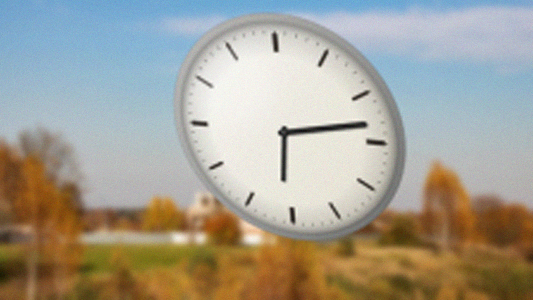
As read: 6h13
